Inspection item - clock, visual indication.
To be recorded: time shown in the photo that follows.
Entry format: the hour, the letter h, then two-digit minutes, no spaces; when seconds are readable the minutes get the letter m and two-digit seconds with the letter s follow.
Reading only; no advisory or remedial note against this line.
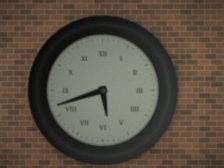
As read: 5h42
